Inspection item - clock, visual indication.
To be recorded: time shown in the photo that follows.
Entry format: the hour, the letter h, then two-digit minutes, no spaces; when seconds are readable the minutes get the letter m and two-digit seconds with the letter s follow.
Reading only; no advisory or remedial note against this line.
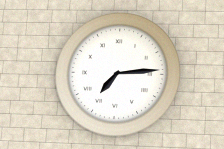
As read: 7h14
